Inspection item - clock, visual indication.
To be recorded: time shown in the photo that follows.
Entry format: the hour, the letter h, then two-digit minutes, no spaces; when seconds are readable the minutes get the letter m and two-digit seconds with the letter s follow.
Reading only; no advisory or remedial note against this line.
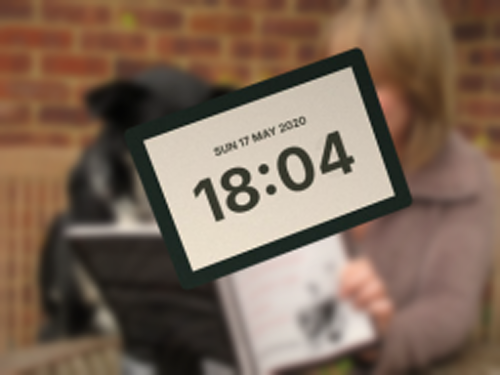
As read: 18h04
